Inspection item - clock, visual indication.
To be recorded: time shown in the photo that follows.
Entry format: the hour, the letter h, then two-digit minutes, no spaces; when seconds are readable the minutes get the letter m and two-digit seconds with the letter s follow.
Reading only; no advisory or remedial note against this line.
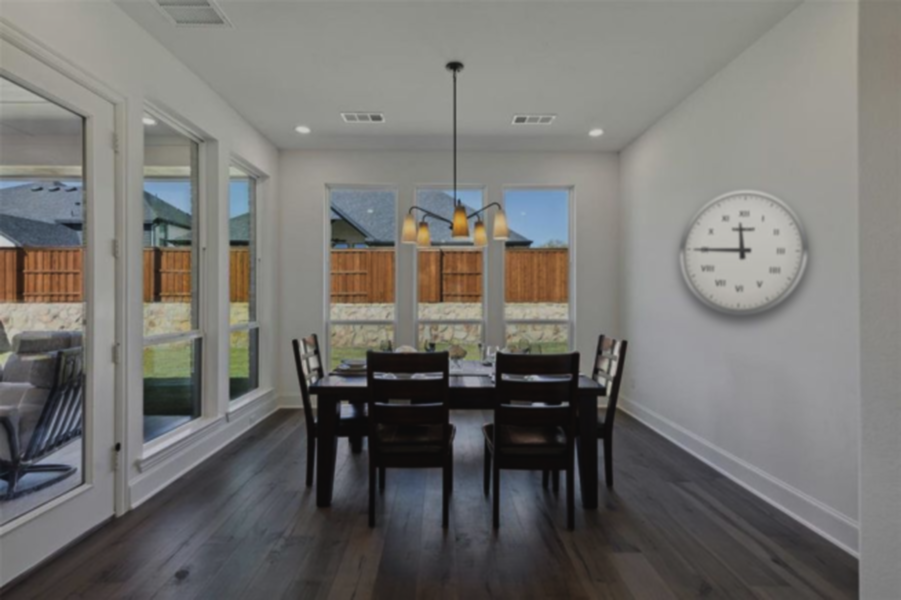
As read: 11h45
